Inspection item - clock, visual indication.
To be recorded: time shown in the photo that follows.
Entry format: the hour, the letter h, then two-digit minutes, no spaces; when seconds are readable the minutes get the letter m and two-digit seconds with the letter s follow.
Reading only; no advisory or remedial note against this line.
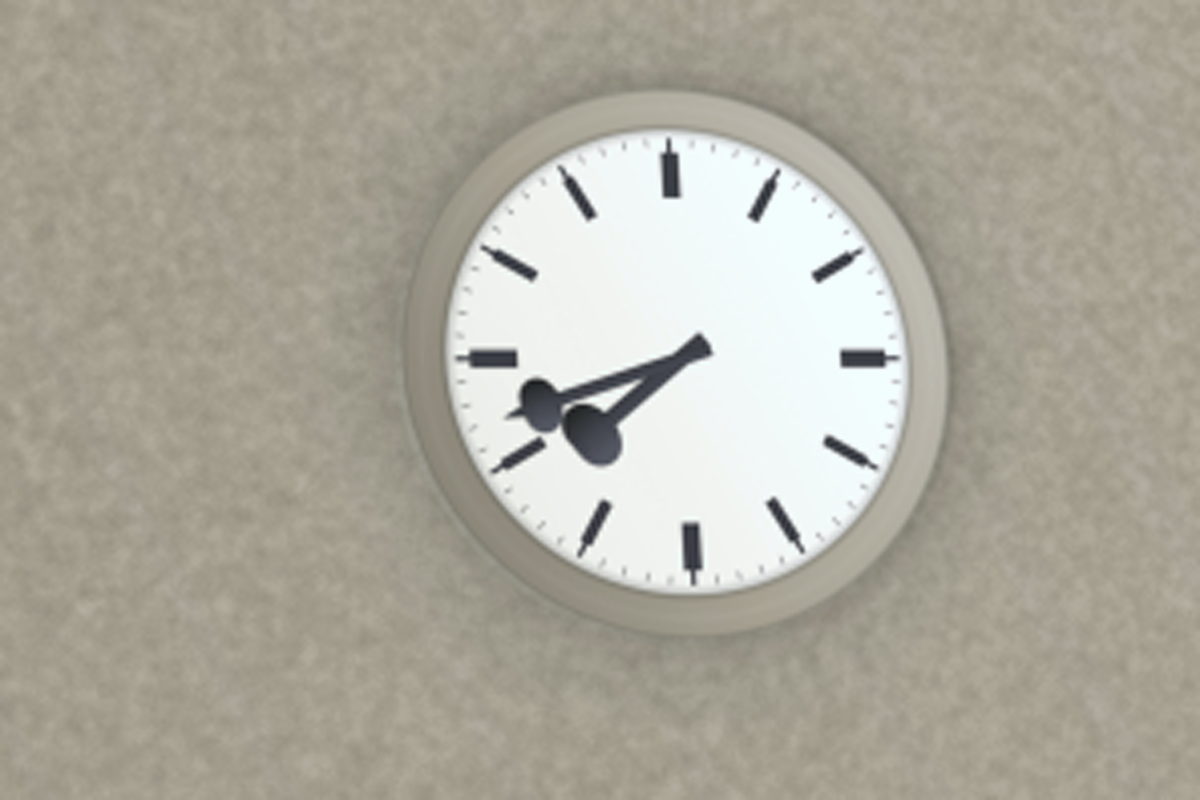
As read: 7h42
